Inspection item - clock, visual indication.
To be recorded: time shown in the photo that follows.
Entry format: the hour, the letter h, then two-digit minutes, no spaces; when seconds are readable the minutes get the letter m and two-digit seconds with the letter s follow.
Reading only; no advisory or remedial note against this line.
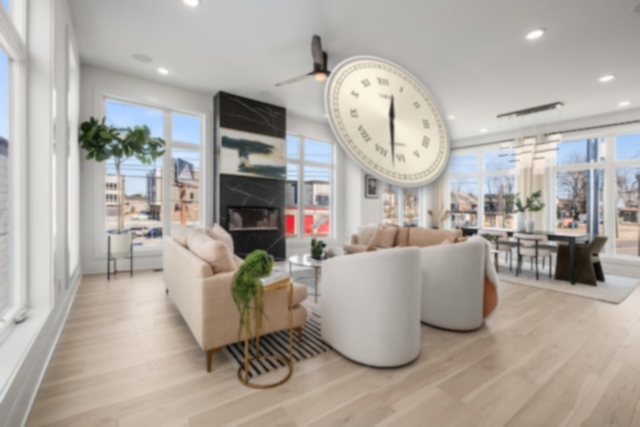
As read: 12h32
